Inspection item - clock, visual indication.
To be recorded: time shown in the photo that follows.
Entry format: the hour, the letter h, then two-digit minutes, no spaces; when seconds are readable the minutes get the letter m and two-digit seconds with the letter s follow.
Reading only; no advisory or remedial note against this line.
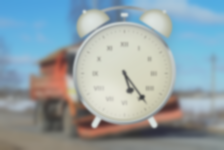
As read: 5h24
